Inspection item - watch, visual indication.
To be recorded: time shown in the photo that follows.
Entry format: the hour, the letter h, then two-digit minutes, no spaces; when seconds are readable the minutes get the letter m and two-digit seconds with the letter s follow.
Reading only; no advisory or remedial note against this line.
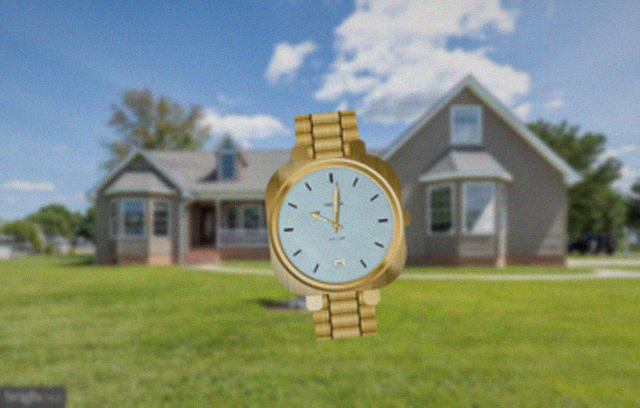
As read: 10h01
